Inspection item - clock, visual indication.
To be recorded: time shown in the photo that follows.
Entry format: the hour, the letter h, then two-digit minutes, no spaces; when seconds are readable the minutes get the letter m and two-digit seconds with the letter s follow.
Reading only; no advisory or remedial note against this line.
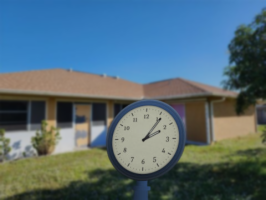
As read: 2h06
